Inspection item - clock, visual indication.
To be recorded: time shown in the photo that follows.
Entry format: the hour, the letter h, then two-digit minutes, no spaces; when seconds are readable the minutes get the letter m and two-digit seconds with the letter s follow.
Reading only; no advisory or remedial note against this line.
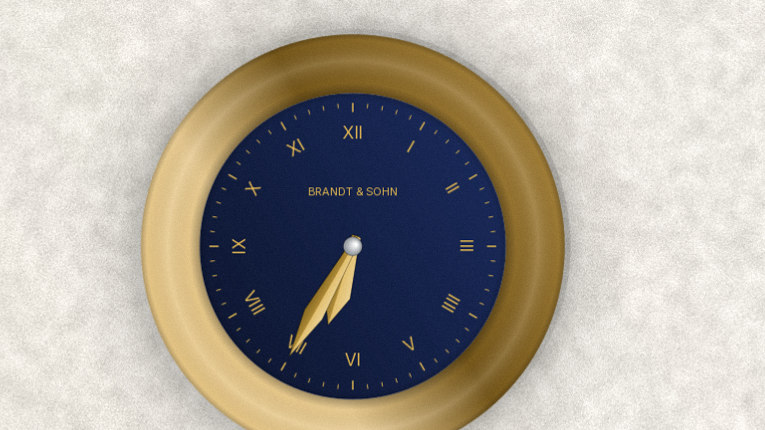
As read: 6h35
